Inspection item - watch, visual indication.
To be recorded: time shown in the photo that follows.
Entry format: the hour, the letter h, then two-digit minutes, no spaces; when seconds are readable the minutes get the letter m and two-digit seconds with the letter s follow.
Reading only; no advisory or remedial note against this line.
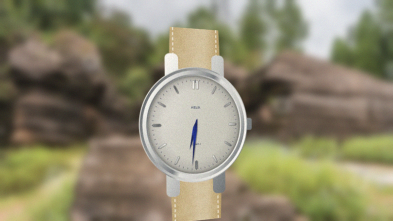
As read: 6h31
